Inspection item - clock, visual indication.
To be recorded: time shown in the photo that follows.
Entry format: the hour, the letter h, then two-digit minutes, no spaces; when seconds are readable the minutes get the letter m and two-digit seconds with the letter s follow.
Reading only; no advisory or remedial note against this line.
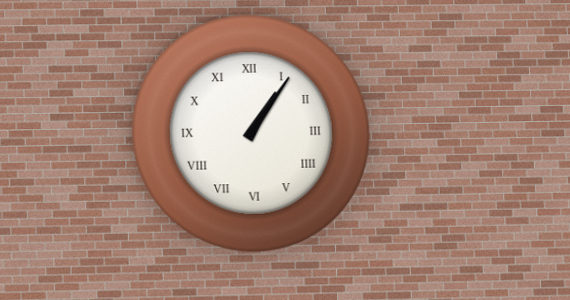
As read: 1h06
